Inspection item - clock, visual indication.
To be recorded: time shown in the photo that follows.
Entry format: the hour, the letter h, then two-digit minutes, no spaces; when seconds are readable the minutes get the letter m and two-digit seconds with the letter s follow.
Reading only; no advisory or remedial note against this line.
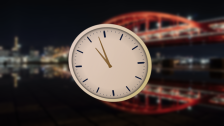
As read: 10h58
